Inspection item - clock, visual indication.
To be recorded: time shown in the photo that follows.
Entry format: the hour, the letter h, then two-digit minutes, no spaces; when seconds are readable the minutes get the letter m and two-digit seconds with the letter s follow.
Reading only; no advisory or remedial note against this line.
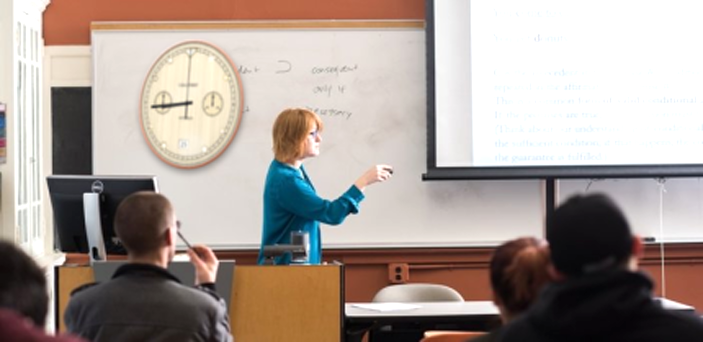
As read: 8h44
